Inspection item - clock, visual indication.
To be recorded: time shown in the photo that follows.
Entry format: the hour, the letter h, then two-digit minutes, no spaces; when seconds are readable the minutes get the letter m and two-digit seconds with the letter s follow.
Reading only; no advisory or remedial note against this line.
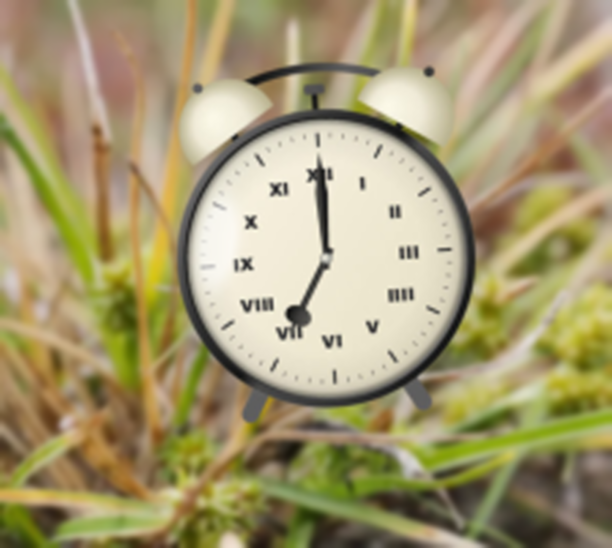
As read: 7h00
